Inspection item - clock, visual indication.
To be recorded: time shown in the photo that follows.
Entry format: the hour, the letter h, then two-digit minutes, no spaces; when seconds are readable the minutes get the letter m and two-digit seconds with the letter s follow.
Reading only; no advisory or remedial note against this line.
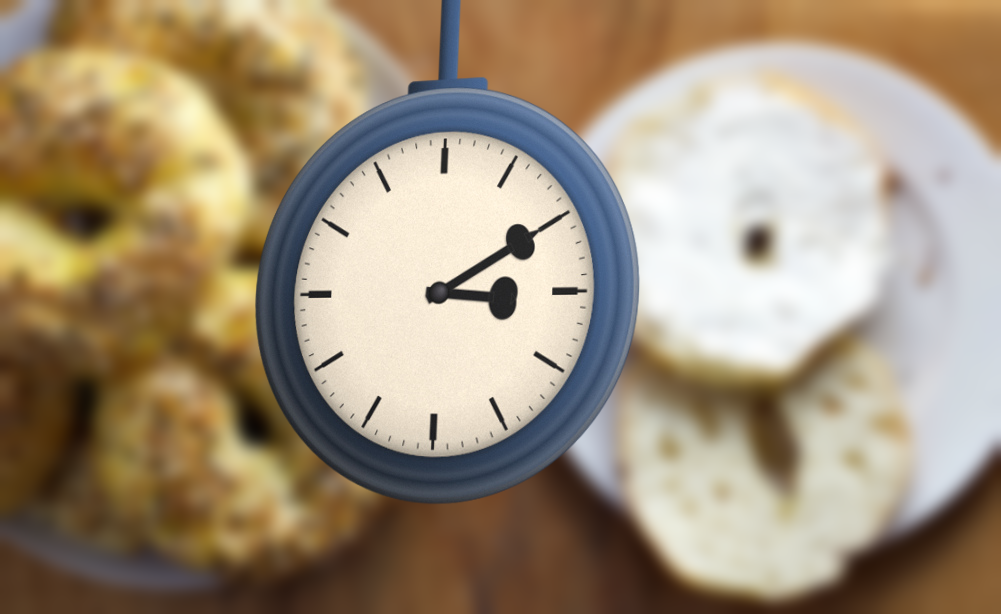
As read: 3h10
